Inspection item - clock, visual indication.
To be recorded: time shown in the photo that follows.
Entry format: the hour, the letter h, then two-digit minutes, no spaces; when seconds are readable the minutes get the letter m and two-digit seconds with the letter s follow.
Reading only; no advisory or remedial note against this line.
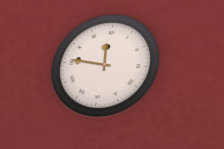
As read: 11h46
